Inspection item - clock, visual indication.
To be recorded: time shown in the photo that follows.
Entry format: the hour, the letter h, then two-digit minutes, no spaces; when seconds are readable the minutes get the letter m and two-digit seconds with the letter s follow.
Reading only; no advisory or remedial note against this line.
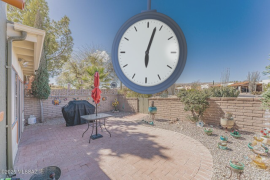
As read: 6h03
